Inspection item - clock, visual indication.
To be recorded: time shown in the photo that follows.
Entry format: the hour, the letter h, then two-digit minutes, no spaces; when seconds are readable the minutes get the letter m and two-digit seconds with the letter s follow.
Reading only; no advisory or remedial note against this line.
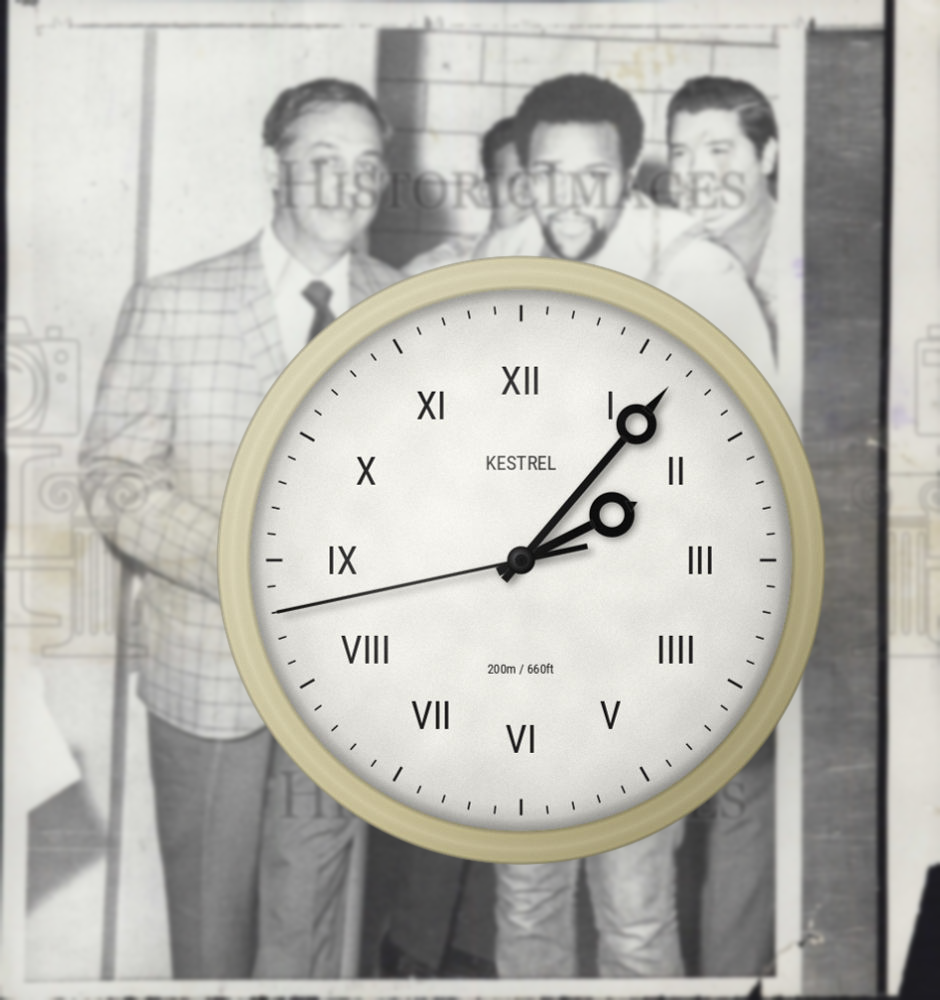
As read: 2h06m43s
